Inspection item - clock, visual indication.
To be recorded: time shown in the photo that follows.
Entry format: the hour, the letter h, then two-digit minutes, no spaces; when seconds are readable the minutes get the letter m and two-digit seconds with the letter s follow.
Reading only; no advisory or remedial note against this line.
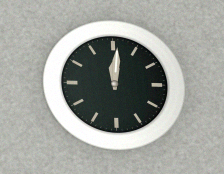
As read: 12h01
